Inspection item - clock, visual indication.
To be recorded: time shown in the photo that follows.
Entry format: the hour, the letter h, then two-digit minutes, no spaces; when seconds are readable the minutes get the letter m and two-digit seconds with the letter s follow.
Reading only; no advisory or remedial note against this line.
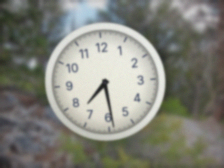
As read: 7h29
